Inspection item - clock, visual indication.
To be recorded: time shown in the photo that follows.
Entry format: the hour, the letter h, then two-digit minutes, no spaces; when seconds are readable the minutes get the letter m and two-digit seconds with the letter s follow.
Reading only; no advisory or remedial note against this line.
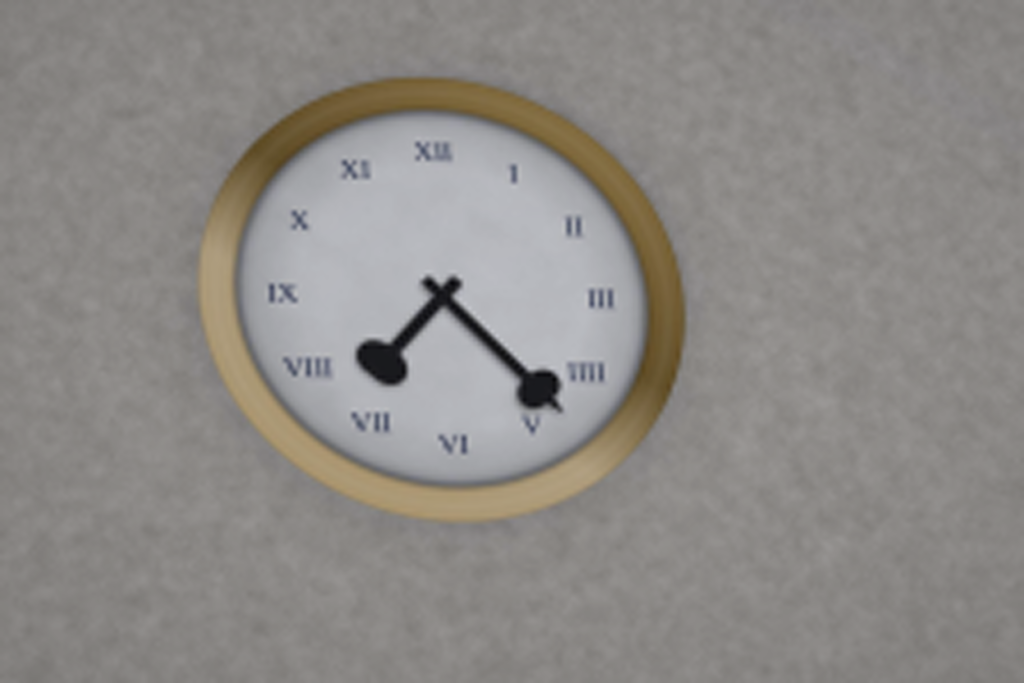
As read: 7h23
